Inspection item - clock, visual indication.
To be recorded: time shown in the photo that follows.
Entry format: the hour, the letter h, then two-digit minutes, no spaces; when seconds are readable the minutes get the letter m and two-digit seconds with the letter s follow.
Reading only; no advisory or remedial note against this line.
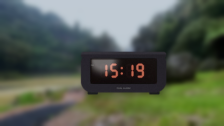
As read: 15h19
